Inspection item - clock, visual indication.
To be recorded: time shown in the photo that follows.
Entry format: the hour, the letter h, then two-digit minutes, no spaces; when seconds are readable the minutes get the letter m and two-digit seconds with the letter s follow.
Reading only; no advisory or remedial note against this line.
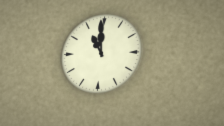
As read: 10h59
